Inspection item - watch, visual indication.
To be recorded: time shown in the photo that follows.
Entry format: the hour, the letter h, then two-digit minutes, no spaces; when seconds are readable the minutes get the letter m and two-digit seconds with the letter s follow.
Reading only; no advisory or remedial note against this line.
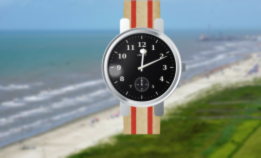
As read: 12h11
